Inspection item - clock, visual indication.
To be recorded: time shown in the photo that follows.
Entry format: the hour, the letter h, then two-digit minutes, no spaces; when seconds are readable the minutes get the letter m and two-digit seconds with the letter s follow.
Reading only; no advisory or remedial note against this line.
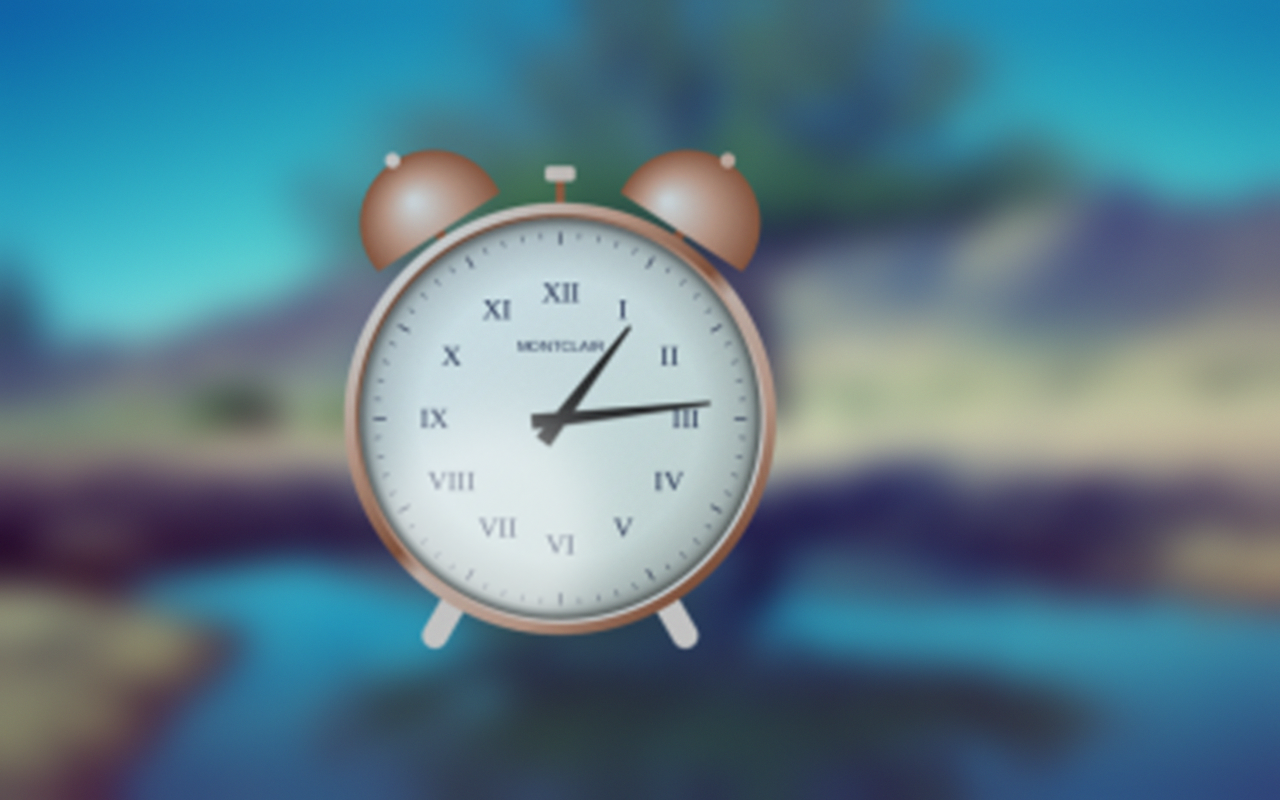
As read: 1h14
